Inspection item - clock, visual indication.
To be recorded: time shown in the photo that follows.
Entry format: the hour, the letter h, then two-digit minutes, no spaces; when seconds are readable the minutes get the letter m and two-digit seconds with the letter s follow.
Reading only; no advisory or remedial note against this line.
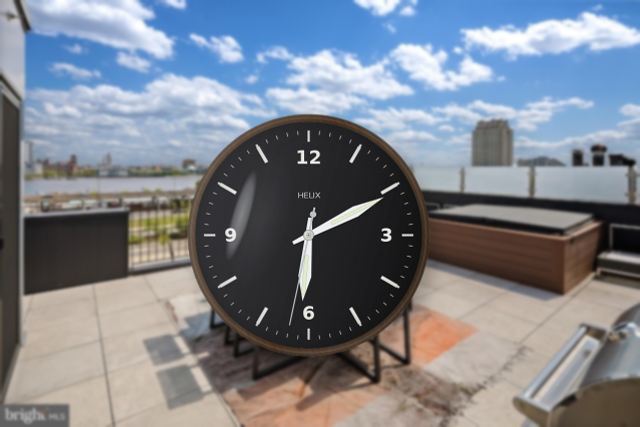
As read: 6h10m32s
